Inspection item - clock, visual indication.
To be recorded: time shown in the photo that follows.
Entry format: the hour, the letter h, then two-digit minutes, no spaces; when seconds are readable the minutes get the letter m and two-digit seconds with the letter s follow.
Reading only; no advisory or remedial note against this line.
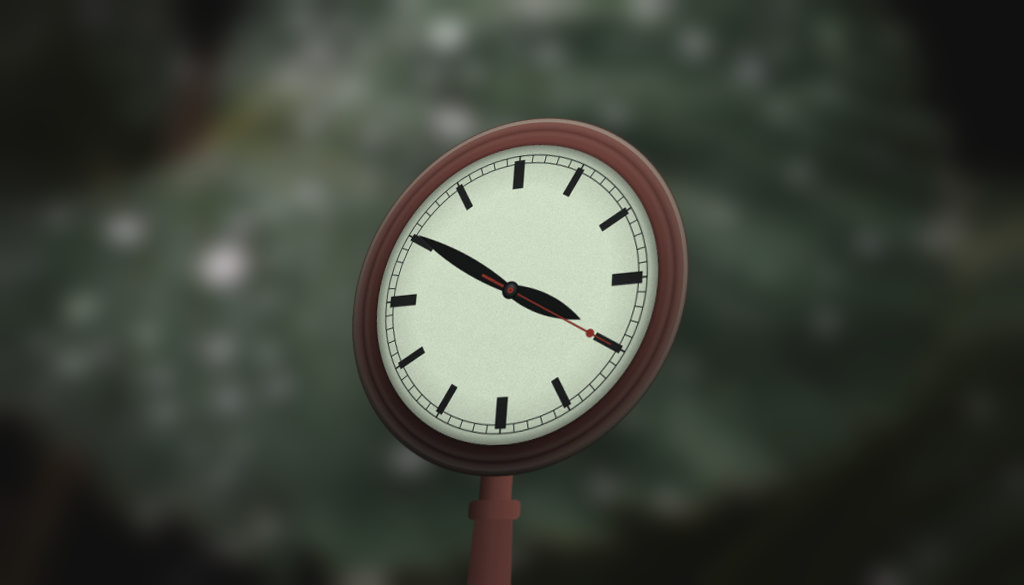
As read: 3h50m20s
